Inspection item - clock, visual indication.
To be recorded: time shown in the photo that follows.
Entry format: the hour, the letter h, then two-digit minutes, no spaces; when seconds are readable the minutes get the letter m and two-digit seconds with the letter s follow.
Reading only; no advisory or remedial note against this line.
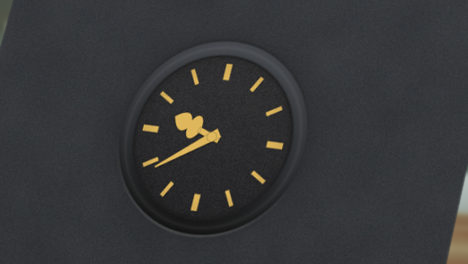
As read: 9h39
